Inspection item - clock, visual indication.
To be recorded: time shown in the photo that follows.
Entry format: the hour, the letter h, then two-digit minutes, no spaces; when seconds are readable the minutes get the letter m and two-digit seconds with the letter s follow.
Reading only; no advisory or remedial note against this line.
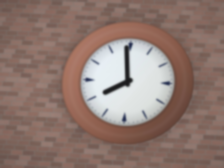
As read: 7h59
